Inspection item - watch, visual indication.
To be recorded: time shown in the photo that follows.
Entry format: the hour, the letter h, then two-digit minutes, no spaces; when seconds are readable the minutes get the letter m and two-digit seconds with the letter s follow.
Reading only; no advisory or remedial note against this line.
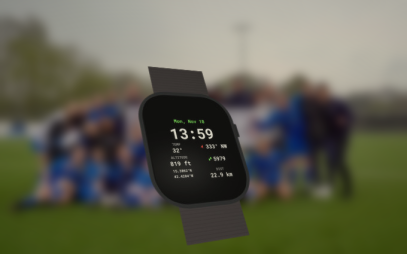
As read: 13h59
